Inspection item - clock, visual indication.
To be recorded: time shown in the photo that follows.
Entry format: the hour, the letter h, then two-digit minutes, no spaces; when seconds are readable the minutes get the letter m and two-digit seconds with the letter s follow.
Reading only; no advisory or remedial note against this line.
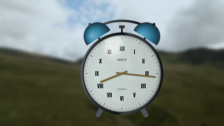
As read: 8h16
